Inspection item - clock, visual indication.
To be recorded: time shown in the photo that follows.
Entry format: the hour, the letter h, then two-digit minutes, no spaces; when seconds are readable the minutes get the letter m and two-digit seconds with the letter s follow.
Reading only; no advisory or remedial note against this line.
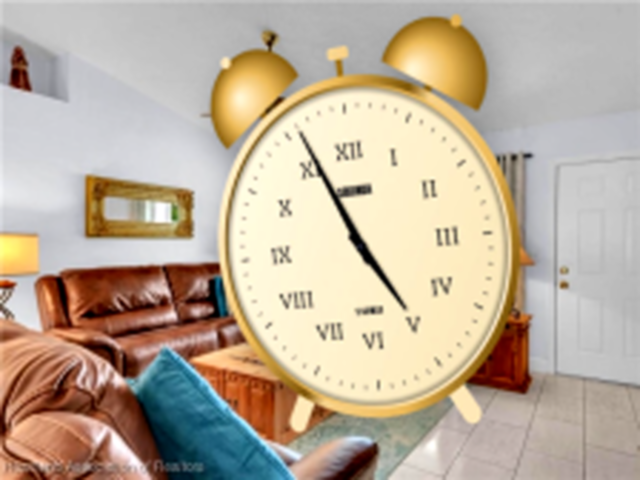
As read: 4h56
